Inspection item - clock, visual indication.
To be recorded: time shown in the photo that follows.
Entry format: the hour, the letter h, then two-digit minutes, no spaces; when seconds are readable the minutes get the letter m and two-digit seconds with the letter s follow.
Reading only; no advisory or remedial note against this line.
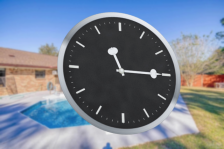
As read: 11h15
